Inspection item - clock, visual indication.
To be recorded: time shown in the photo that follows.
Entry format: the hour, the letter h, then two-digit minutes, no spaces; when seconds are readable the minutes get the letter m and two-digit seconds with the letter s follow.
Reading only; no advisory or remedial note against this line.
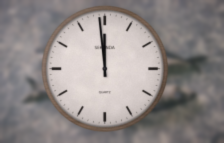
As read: 11h59
